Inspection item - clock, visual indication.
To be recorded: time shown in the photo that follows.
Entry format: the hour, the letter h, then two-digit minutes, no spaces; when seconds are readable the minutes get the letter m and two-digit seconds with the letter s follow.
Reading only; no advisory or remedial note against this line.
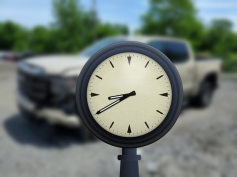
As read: 8h40
